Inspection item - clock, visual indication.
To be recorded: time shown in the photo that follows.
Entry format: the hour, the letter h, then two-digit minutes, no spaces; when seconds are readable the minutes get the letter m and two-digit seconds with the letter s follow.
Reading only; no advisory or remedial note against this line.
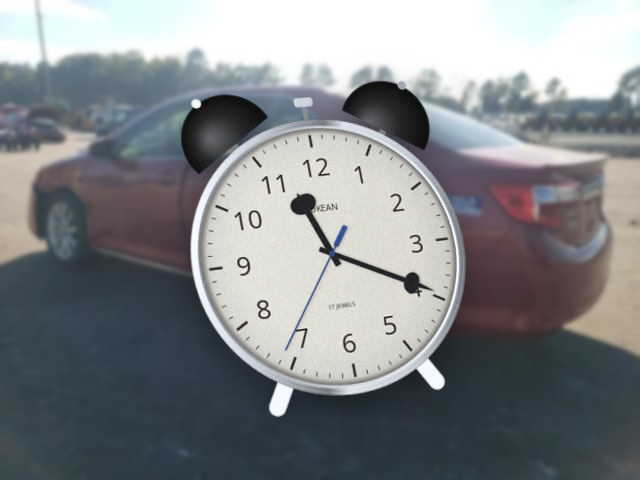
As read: 11h19m36s
